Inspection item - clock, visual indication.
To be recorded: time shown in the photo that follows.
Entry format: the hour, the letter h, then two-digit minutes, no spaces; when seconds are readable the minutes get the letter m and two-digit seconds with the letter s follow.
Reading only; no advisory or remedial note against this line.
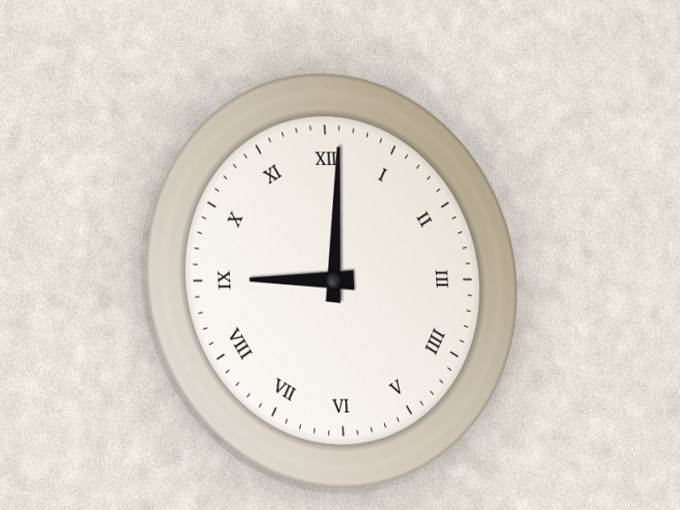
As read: 9h01
